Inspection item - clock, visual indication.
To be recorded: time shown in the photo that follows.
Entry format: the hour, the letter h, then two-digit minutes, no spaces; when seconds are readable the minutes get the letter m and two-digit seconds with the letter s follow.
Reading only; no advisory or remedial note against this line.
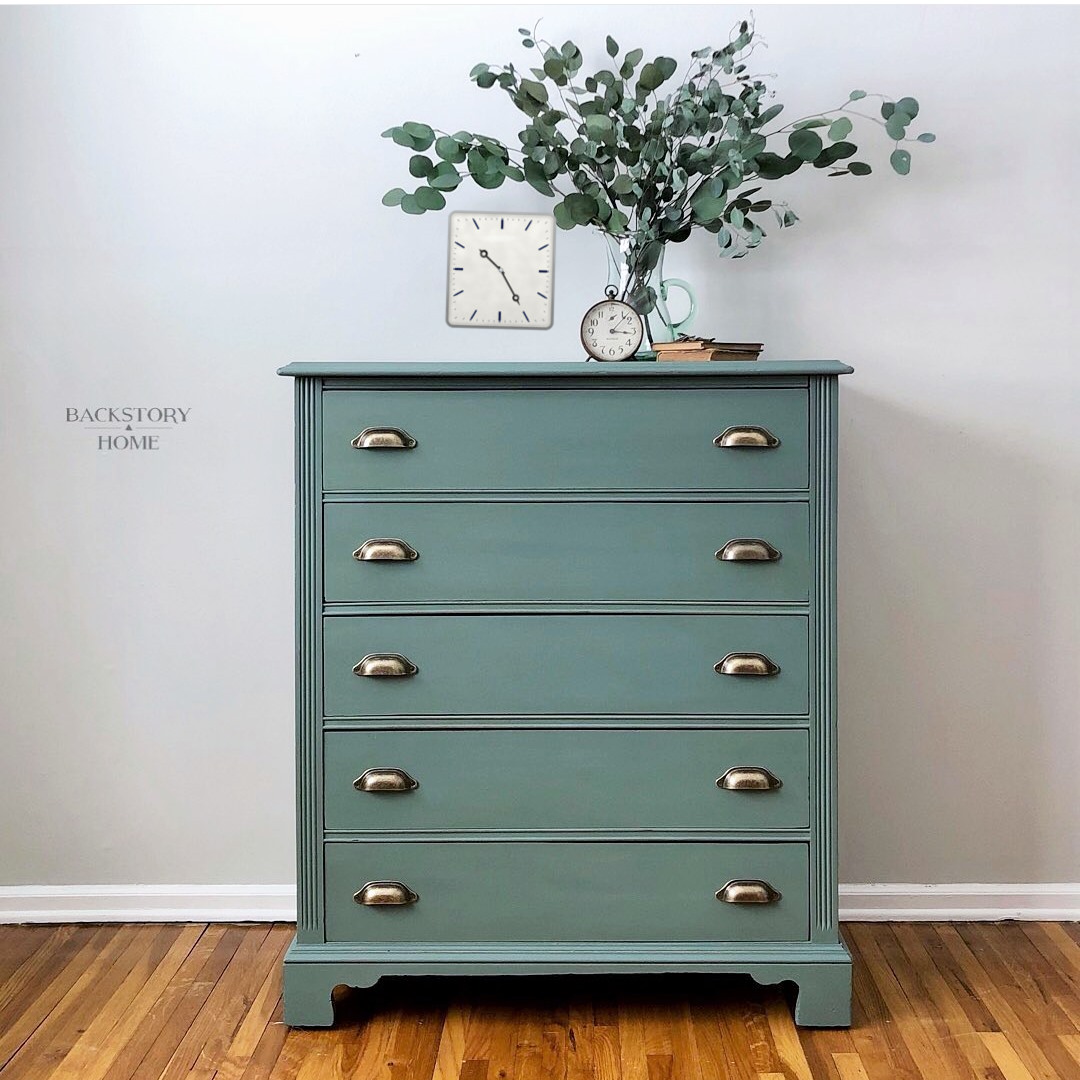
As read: 10h25
